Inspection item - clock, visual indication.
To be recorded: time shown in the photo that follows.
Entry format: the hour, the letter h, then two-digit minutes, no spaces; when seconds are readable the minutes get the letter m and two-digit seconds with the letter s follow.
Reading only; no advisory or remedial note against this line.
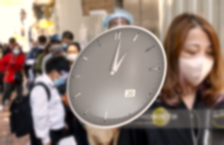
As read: 1h01
